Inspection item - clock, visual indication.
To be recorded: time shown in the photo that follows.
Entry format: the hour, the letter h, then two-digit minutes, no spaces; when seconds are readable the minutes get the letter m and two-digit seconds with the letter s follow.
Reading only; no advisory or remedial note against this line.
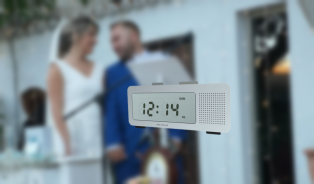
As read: 12h14
